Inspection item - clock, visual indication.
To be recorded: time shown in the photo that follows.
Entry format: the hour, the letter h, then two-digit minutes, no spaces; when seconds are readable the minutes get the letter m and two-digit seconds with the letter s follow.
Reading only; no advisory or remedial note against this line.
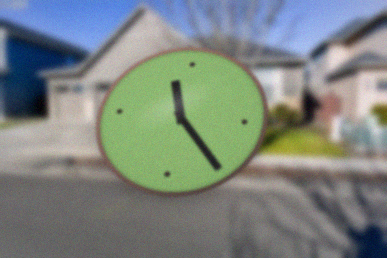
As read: 11h23
